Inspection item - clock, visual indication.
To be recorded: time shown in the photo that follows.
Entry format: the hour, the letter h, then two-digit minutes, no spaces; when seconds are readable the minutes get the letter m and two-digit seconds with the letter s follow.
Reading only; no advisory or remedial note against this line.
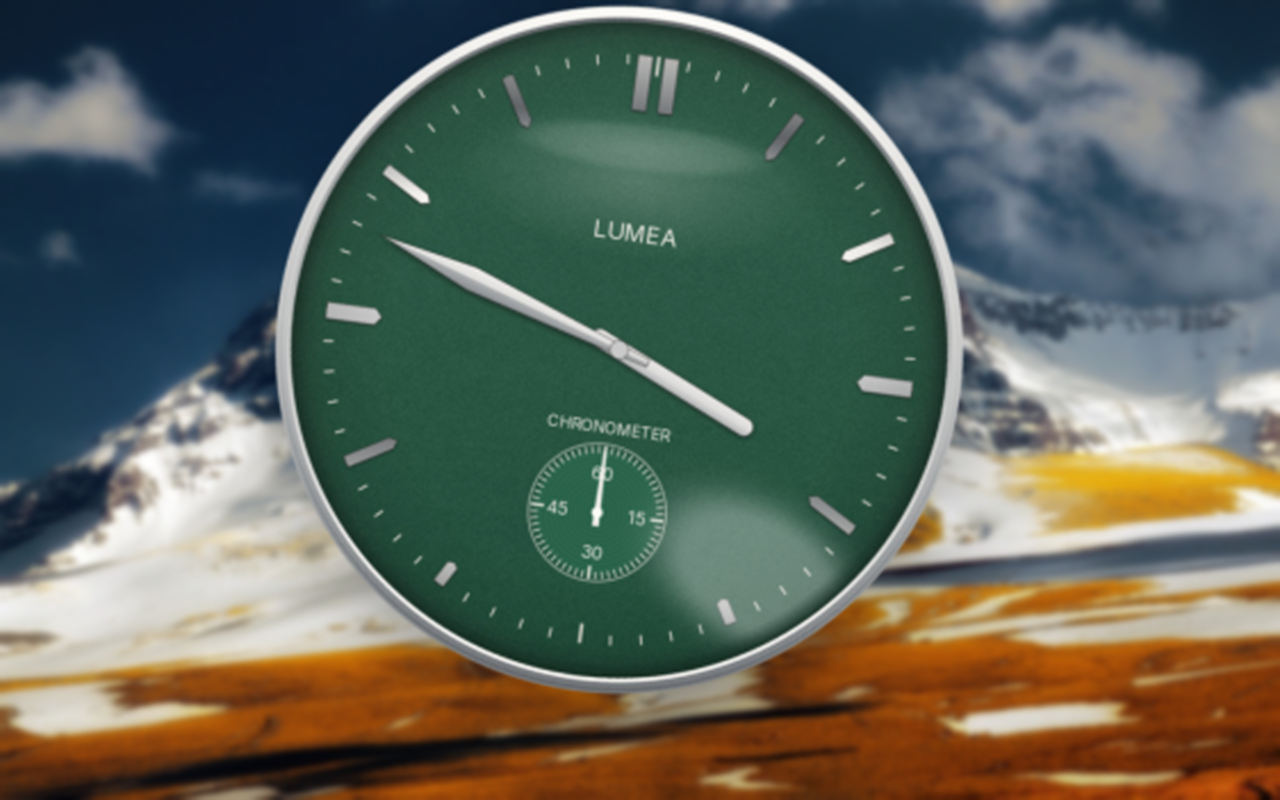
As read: 3h48
